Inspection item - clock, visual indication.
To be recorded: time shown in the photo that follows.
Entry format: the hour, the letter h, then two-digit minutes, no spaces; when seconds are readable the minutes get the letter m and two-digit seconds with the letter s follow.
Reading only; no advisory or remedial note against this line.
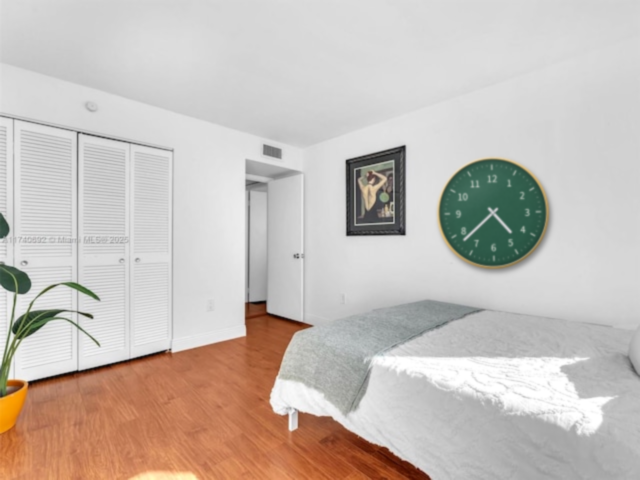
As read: 4h38
